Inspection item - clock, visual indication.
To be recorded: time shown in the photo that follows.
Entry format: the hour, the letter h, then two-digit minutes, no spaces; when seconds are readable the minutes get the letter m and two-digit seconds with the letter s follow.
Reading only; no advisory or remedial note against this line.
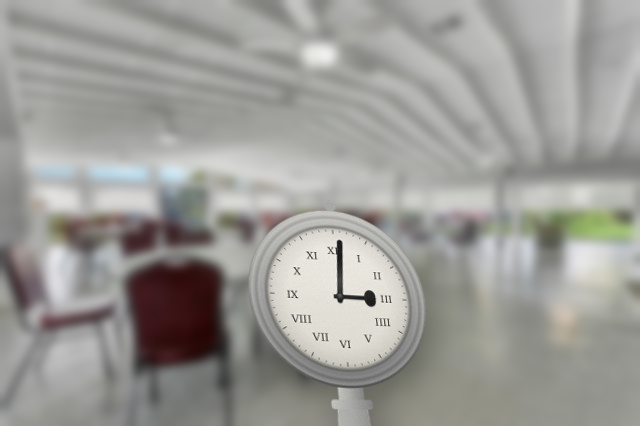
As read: 3h01
